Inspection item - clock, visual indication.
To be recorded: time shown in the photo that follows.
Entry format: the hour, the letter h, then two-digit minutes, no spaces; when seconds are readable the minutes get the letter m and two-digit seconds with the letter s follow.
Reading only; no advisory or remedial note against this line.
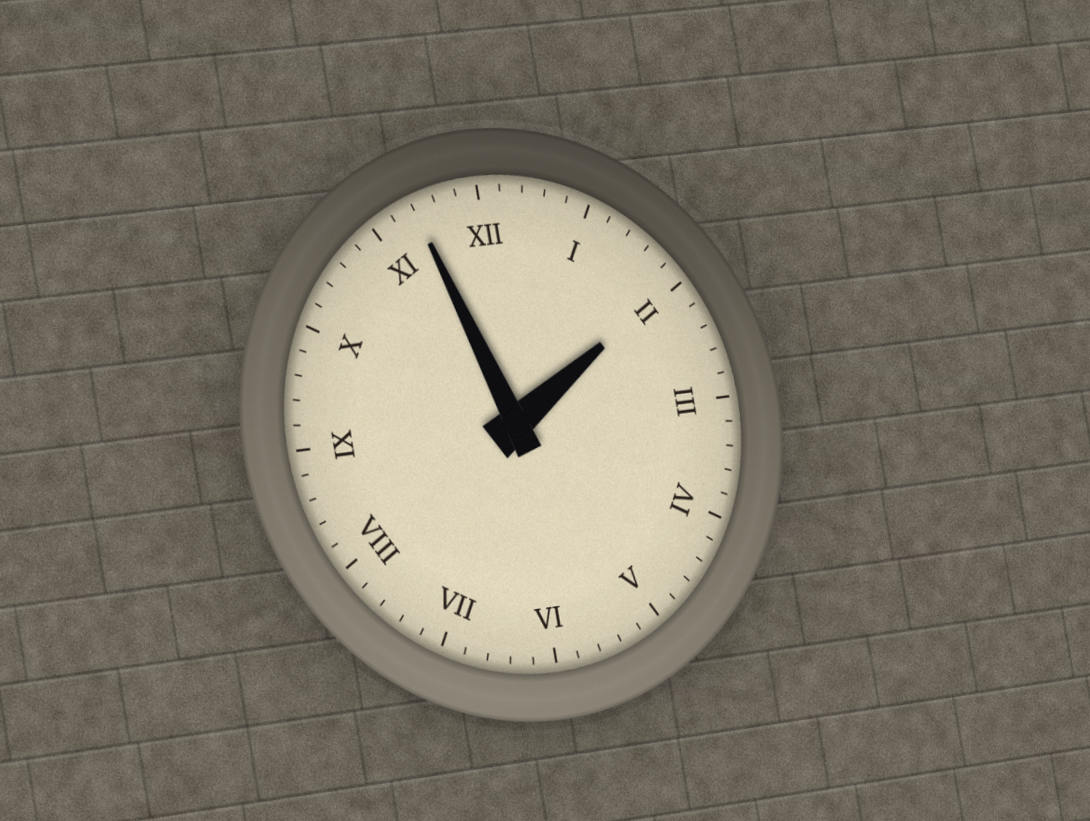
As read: 1h57
